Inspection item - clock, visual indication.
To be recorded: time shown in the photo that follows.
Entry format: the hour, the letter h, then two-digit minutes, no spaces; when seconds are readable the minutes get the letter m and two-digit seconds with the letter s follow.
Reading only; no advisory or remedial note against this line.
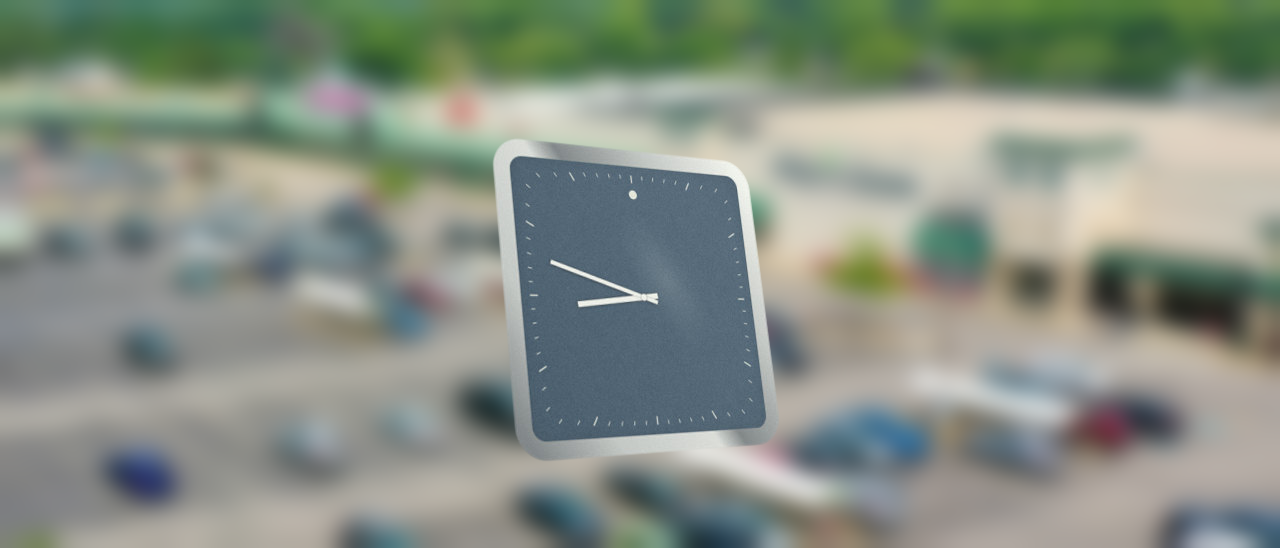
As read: 8h48
